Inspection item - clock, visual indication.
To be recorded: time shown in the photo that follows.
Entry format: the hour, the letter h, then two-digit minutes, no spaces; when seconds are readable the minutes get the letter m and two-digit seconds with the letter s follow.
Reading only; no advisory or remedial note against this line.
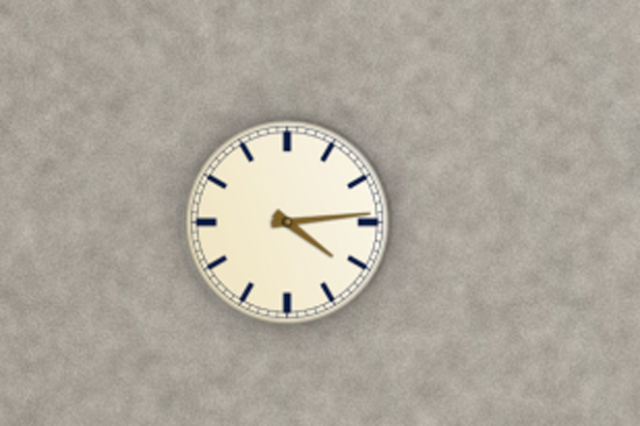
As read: 4h14
